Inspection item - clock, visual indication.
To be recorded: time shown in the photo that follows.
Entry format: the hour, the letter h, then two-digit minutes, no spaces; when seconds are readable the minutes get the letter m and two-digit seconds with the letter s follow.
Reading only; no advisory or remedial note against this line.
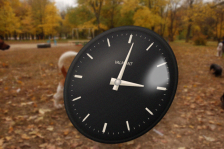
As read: 3h01
